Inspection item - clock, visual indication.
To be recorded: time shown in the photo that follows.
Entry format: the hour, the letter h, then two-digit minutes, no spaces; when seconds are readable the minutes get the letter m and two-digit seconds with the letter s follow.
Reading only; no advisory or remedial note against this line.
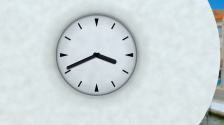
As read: 3h41
